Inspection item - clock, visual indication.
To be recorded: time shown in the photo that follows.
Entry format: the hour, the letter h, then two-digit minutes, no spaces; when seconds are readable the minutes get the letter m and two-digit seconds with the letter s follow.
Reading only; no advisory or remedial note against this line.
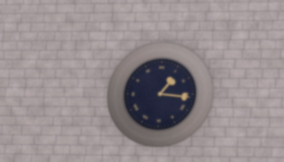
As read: 1h16
